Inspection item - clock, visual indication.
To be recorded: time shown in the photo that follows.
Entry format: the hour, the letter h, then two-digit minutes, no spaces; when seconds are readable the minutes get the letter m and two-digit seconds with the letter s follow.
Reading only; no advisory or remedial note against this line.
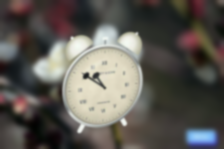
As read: 10h51
